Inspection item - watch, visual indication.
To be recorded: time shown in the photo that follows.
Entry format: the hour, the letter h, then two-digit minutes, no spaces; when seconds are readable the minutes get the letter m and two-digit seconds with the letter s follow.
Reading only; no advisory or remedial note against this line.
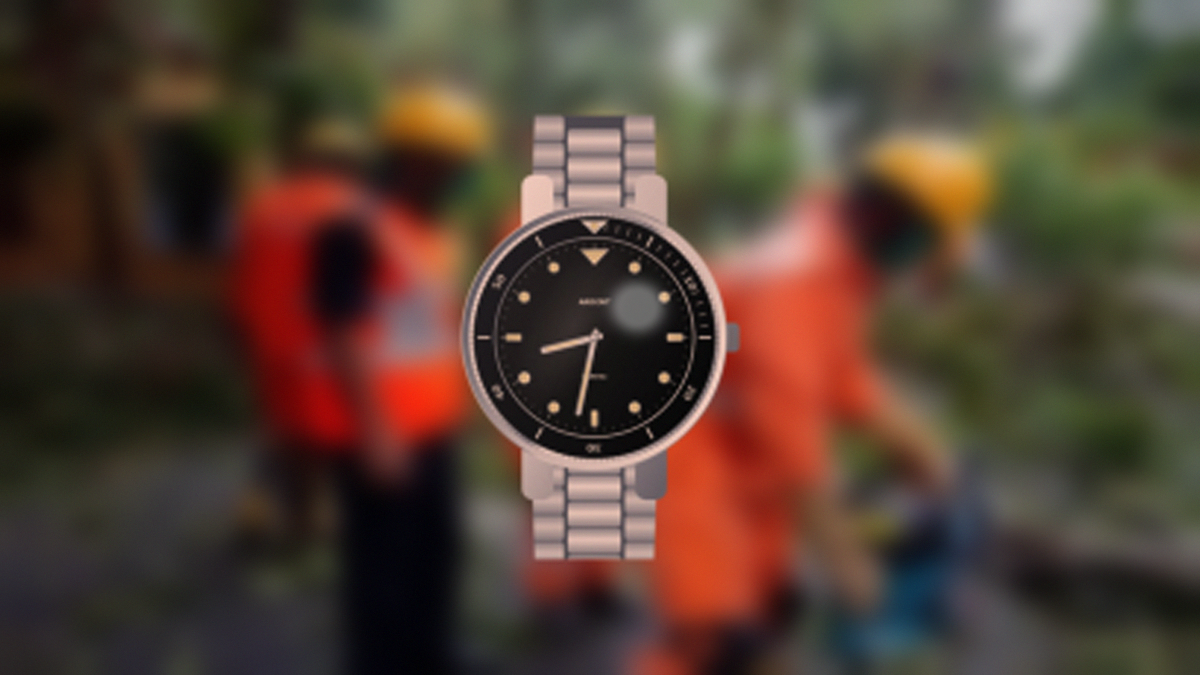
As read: 8h32
